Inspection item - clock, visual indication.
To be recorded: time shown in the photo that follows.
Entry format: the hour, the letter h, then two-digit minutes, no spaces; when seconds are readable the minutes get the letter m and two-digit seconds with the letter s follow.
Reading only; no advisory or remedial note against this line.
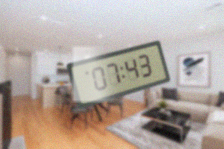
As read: 7h43
